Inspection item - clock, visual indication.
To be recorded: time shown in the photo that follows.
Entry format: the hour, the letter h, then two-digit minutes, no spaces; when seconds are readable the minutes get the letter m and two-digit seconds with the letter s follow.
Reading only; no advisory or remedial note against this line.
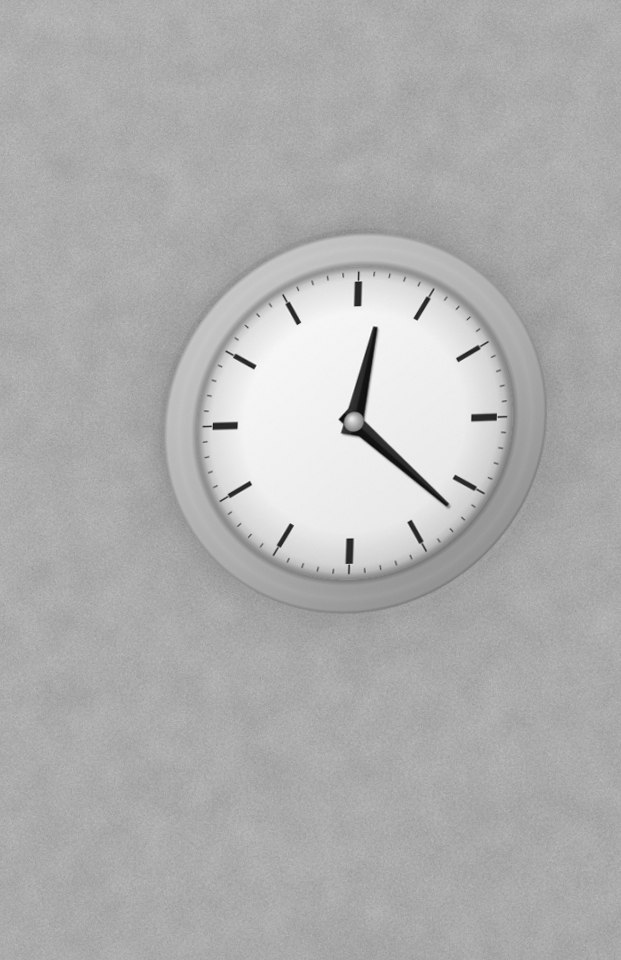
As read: 12h22
